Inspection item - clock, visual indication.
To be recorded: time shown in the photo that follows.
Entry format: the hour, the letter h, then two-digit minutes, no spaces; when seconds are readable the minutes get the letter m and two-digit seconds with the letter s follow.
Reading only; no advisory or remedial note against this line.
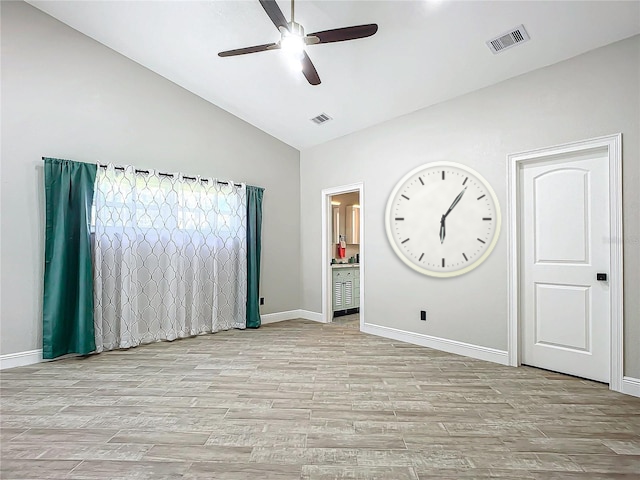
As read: 6h06
